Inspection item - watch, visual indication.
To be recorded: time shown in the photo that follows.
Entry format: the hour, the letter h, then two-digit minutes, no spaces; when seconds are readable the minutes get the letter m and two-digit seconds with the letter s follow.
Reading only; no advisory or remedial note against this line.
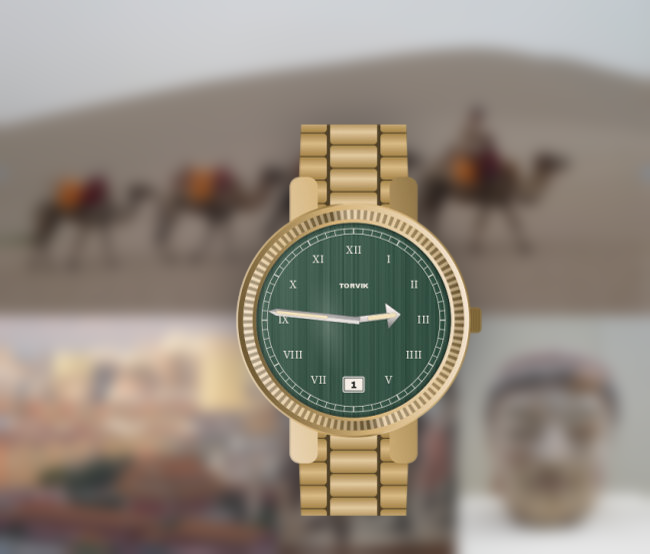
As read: 2h46
